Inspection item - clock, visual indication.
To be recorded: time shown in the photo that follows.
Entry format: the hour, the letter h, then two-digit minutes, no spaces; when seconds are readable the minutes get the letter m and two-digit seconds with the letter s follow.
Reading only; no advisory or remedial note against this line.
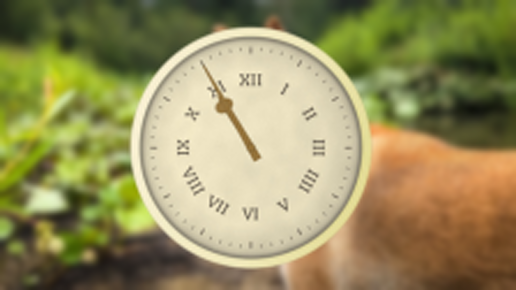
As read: 10h55
